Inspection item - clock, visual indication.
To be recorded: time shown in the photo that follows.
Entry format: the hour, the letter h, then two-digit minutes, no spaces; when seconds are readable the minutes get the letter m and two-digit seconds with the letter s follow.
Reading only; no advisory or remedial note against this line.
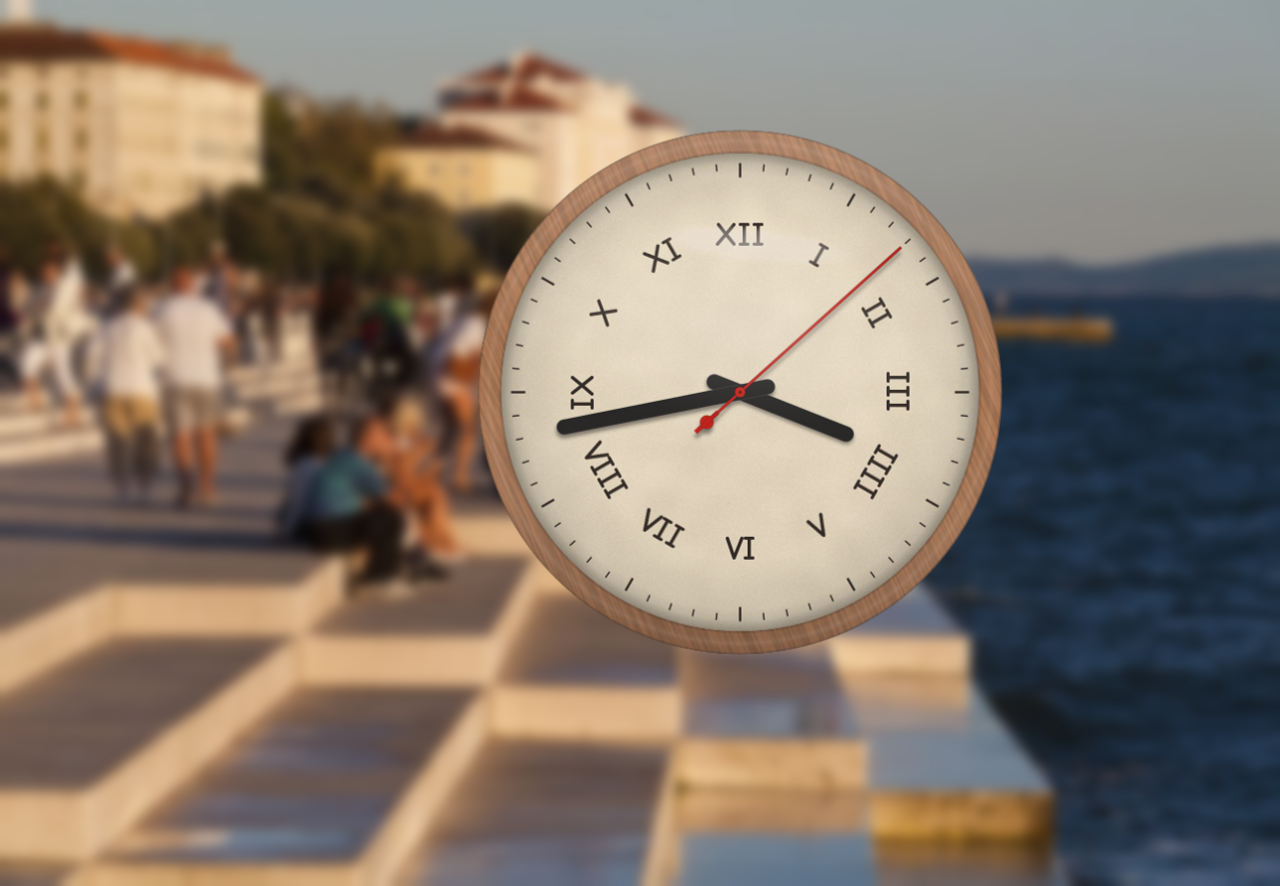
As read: 3h43m08s
